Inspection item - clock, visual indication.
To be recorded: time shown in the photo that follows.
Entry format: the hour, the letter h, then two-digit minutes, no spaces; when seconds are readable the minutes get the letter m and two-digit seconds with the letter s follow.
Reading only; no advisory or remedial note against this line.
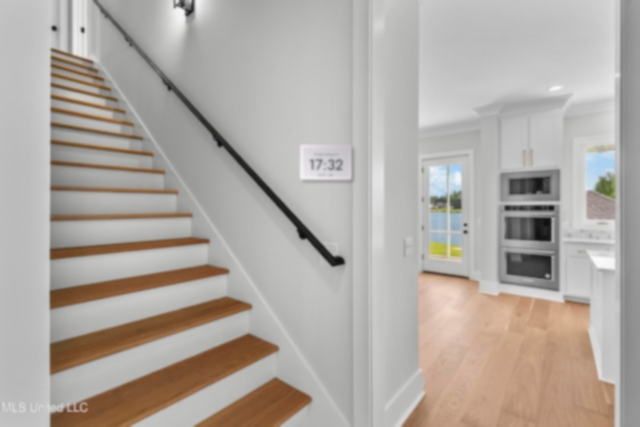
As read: 17h32
